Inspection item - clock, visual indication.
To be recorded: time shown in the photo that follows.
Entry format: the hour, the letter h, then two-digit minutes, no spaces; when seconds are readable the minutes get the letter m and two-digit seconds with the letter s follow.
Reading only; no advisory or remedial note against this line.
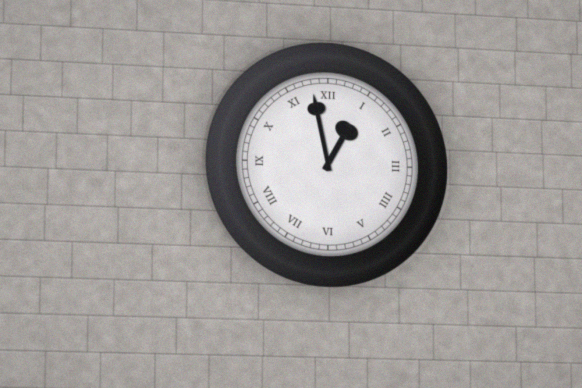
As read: 12h58
